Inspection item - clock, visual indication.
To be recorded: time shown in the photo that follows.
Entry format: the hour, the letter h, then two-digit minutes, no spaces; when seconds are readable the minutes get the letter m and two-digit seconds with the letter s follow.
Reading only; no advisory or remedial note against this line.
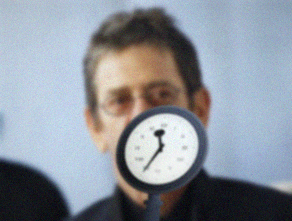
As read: 11h35
